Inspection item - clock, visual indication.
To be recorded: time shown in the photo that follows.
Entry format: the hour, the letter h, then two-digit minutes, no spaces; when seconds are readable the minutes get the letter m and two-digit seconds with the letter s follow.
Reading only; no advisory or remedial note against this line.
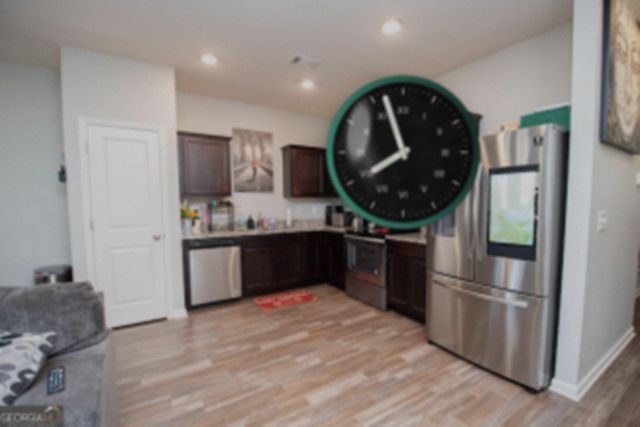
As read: 7h57
